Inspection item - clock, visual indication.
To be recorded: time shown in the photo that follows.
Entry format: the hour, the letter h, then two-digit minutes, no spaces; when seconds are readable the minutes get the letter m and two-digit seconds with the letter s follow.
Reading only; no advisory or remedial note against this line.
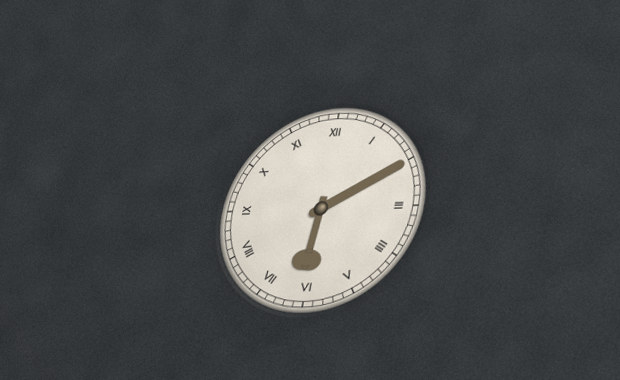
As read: 6h10
